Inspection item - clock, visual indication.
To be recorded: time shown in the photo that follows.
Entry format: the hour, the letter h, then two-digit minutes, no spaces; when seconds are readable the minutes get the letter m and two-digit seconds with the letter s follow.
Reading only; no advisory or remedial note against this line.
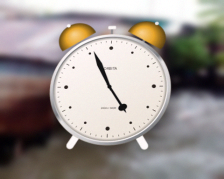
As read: 4h56
